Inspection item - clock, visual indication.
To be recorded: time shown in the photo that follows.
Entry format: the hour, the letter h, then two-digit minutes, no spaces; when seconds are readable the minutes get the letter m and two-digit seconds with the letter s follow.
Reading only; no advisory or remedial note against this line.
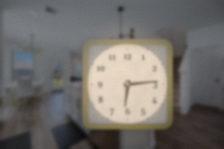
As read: 6h14
